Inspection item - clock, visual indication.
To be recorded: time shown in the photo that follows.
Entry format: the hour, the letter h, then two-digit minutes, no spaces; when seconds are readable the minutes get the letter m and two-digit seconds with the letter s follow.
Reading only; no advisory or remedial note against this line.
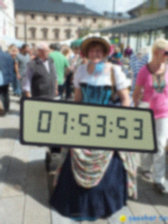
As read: 7h53m53s
